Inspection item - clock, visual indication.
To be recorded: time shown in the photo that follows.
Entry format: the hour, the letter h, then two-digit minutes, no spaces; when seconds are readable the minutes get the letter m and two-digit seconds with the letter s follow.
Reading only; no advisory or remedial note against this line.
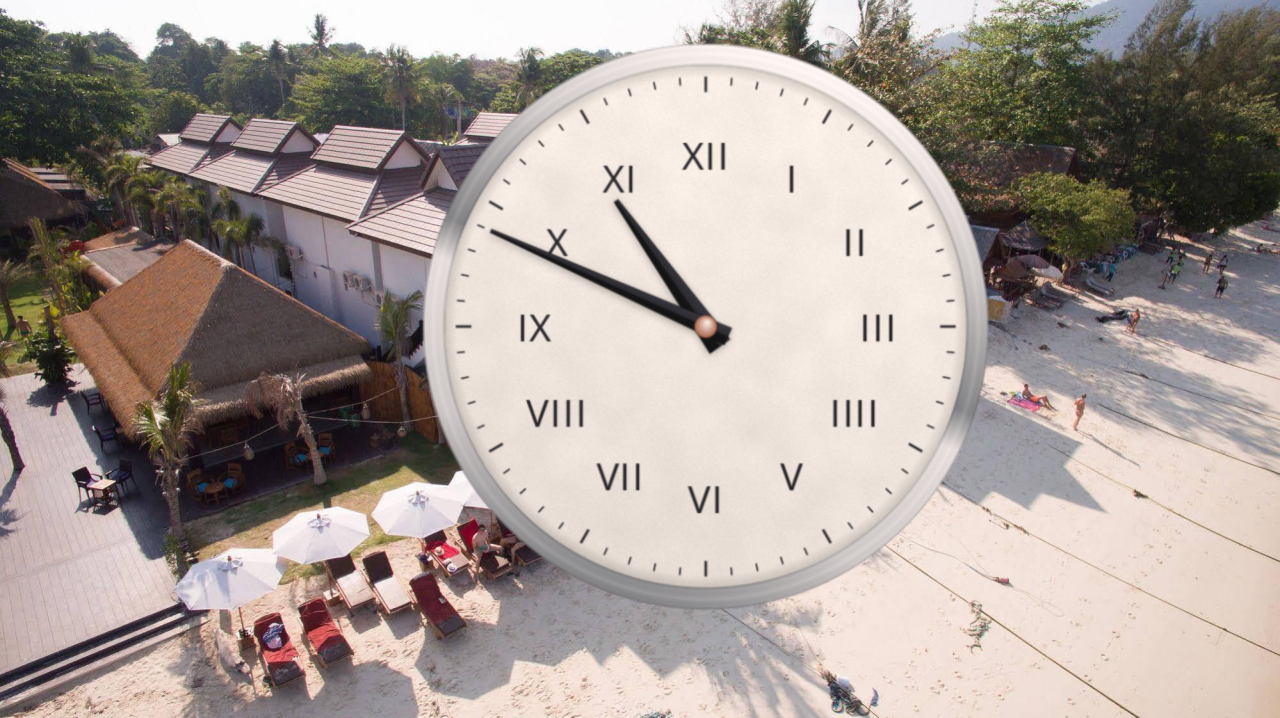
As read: 10h49
